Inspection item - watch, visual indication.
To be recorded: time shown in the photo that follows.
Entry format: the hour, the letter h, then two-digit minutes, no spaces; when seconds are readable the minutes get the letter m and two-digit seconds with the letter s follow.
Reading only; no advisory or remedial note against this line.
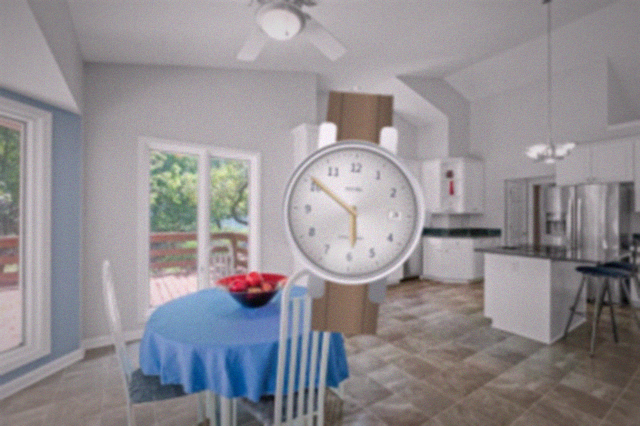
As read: 5h51
